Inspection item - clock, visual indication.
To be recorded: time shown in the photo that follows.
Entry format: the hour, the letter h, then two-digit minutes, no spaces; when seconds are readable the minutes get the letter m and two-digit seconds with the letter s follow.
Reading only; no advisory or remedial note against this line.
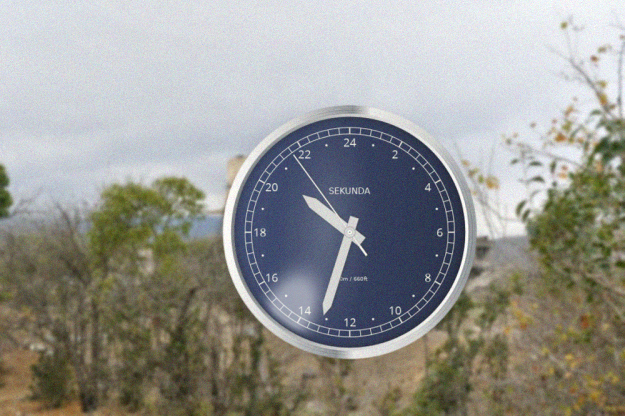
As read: 20h32m54s
